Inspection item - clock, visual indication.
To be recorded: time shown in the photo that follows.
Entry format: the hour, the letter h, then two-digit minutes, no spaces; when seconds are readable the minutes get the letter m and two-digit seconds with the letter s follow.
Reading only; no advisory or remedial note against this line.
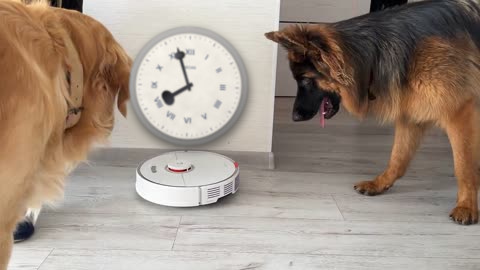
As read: 7h57
